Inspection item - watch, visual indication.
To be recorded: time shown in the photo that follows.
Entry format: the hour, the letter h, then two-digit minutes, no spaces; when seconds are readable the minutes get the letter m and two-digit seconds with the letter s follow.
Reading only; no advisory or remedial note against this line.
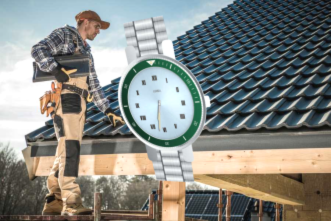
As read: 6h32
